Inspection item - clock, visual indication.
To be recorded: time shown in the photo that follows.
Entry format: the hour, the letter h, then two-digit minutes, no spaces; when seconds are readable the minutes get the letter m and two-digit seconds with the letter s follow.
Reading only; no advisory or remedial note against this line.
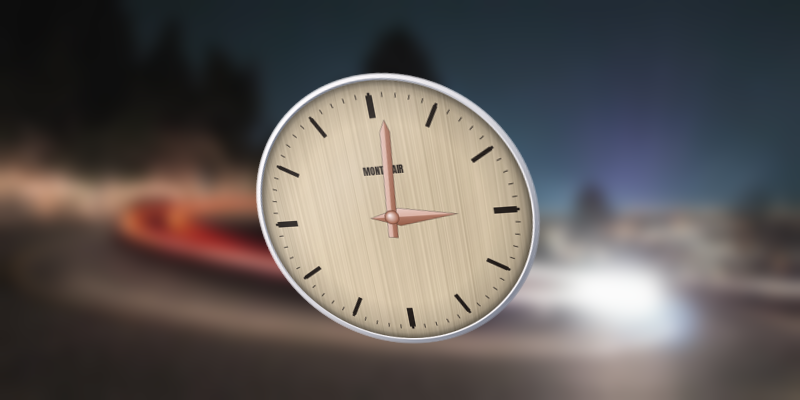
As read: 3h01
